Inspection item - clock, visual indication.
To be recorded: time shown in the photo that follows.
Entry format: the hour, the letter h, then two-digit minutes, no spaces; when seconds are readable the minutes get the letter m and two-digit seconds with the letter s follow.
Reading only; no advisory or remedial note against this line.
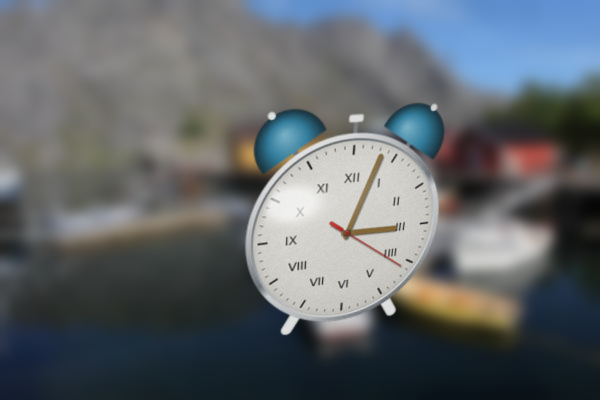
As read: 3h03m21s
